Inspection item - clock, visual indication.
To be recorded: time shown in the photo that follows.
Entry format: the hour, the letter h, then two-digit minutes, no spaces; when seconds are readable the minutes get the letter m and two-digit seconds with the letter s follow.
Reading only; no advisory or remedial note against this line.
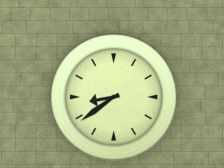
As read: 8h39
